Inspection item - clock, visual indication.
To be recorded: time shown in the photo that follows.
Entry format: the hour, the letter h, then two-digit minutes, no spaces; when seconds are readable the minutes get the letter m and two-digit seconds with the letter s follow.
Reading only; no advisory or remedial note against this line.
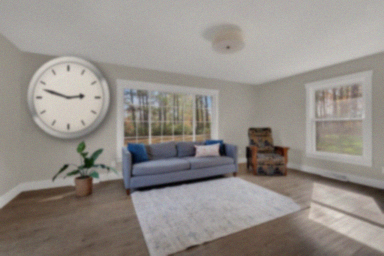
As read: 2h48
